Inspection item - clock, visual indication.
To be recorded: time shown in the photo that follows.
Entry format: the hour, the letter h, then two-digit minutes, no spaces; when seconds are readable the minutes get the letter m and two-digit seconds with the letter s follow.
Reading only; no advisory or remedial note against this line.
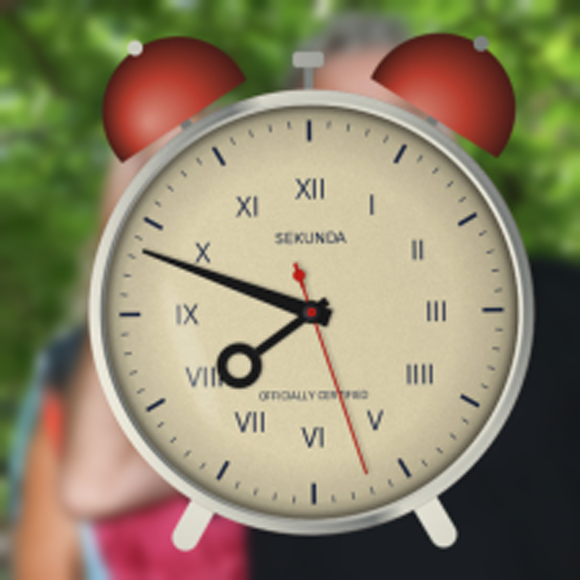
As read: 7h48m27s
